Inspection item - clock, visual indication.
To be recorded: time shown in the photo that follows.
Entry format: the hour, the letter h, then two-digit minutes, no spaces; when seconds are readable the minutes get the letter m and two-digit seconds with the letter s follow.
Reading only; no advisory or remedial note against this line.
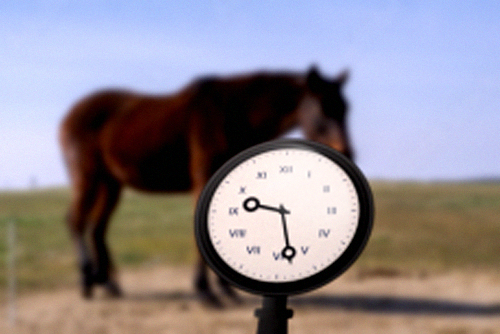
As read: 9h28
